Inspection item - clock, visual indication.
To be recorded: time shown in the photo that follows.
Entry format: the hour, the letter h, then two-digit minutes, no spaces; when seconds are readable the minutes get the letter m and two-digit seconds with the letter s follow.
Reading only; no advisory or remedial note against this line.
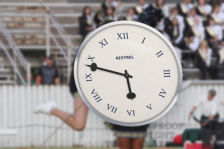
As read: 5h48
